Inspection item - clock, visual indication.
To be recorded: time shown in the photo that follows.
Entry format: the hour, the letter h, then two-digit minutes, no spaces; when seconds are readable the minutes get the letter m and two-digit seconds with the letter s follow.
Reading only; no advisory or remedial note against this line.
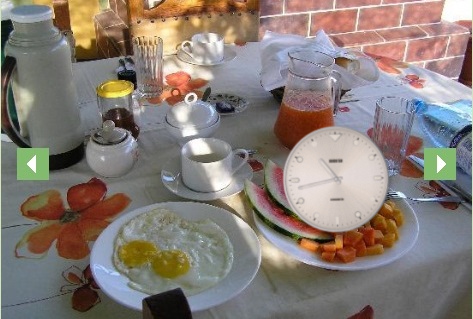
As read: 10h43
